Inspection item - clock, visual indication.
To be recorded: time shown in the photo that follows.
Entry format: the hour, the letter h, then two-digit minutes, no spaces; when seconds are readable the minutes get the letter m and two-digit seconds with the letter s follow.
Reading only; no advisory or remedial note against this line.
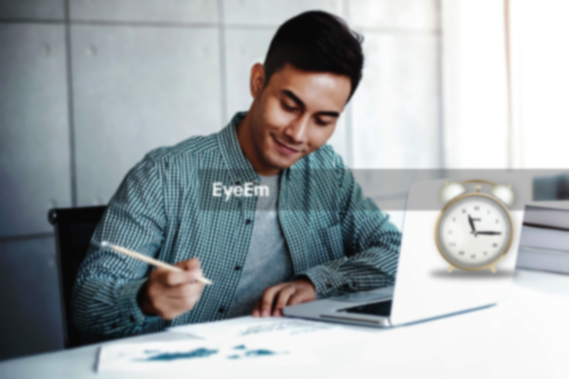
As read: 11h15
